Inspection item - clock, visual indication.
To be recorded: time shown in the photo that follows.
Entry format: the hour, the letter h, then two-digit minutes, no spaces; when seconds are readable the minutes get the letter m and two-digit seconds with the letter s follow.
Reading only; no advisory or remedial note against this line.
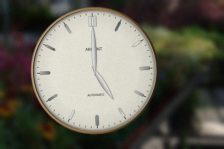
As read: 5h00
